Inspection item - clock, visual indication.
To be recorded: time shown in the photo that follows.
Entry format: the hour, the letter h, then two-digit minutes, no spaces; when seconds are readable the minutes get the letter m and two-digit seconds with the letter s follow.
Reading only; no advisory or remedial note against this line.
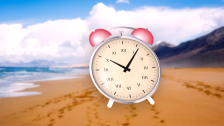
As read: 10h06
